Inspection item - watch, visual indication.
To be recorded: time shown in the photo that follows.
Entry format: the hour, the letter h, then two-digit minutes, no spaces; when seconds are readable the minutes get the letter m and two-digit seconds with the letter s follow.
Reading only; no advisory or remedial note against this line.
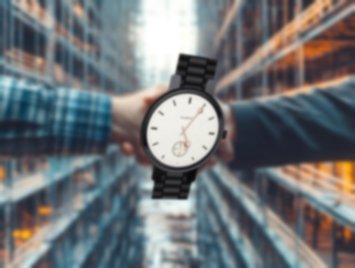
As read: 5h05
